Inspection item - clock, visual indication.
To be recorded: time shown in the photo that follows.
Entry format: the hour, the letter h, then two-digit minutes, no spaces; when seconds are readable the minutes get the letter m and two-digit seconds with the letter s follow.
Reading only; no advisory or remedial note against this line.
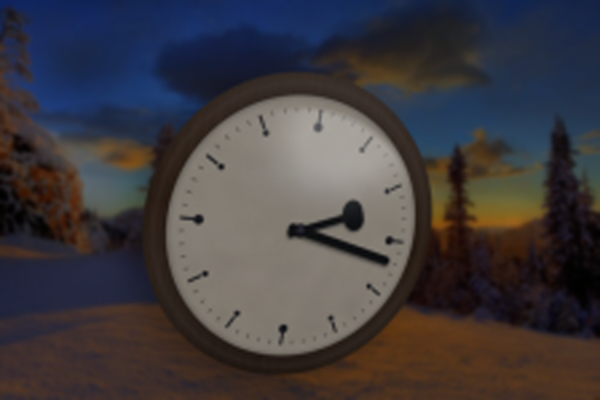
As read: 2h17
